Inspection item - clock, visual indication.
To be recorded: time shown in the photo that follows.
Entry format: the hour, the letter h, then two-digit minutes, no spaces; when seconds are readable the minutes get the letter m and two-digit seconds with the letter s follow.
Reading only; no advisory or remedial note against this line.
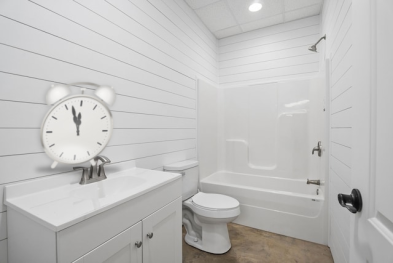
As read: 11h57
